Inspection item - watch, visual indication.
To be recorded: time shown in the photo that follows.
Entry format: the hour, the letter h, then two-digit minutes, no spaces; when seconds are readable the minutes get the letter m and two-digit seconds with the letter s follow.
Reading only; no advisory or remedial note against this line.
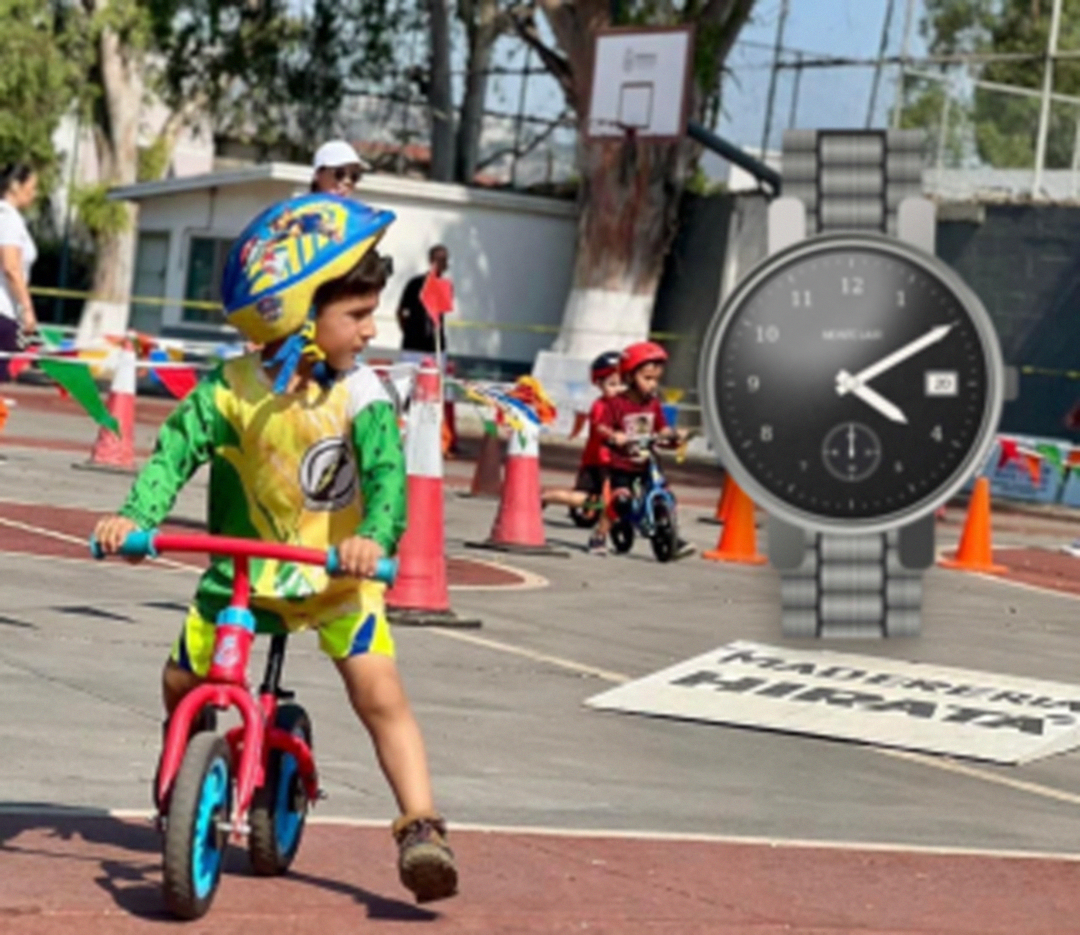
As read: 4h10
